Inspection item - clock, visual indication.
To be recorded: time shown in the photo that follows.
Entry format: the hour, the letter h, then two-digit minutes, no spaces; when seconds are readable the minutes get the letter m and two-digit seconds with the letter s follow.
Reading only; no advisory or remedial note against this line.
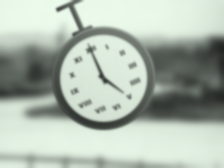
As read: 5h00
